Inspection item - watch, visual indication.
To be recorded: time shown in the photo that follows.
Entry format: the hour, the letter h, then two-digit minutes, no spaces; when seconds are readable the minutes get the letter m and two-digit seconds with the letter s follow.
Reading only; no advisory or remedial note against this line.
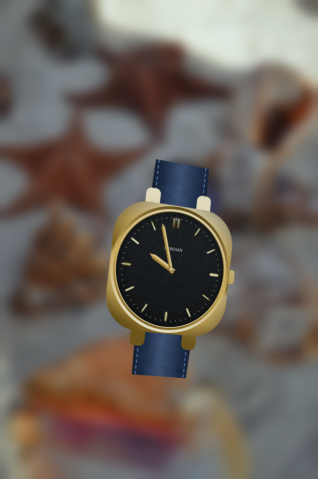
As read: 9h57
